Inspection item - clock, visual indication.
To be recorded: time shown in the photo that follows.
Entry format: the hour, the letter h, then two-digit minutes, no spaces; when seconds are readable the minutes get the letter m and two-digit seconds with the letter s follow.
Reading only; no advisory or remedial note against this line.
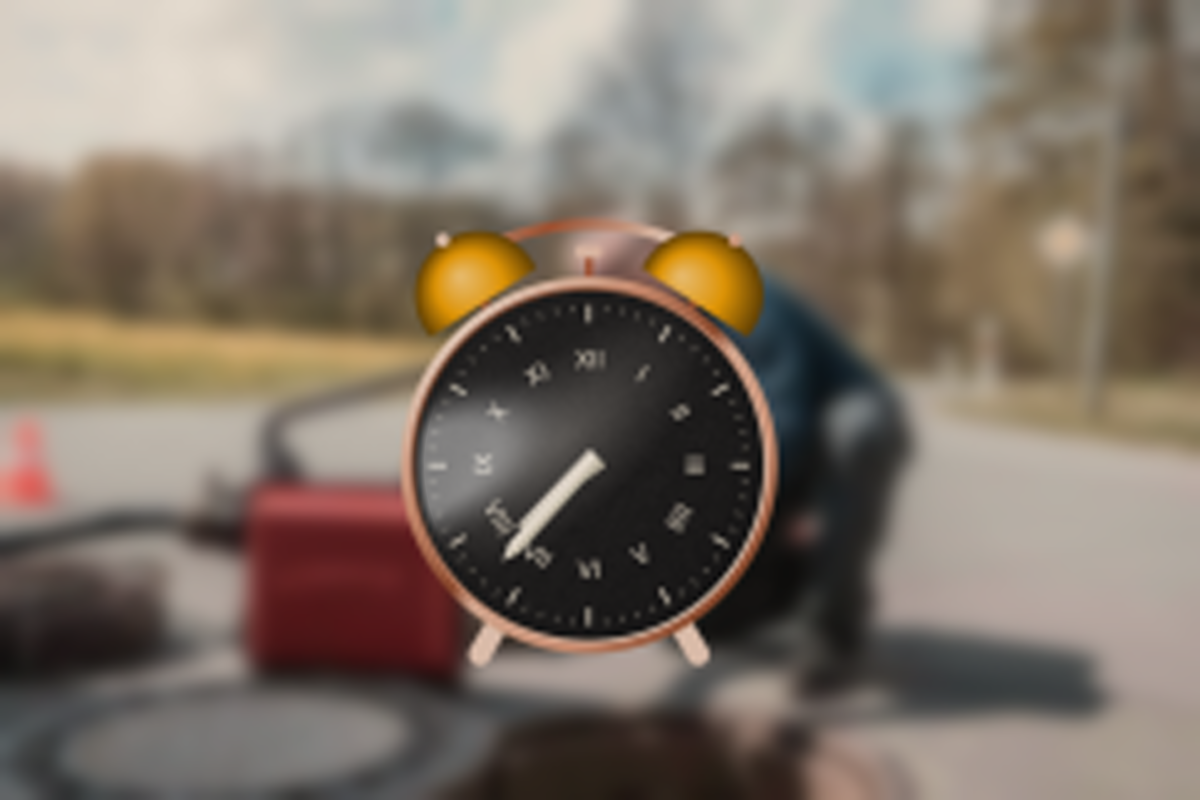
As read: 7h37
